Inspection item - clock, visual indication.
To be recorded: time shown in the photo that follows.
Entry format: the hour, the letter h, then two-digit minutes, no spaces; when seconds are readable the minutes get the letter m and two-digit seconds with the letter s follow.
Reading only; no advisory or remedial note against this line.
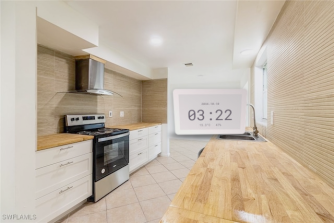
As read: 3h22
